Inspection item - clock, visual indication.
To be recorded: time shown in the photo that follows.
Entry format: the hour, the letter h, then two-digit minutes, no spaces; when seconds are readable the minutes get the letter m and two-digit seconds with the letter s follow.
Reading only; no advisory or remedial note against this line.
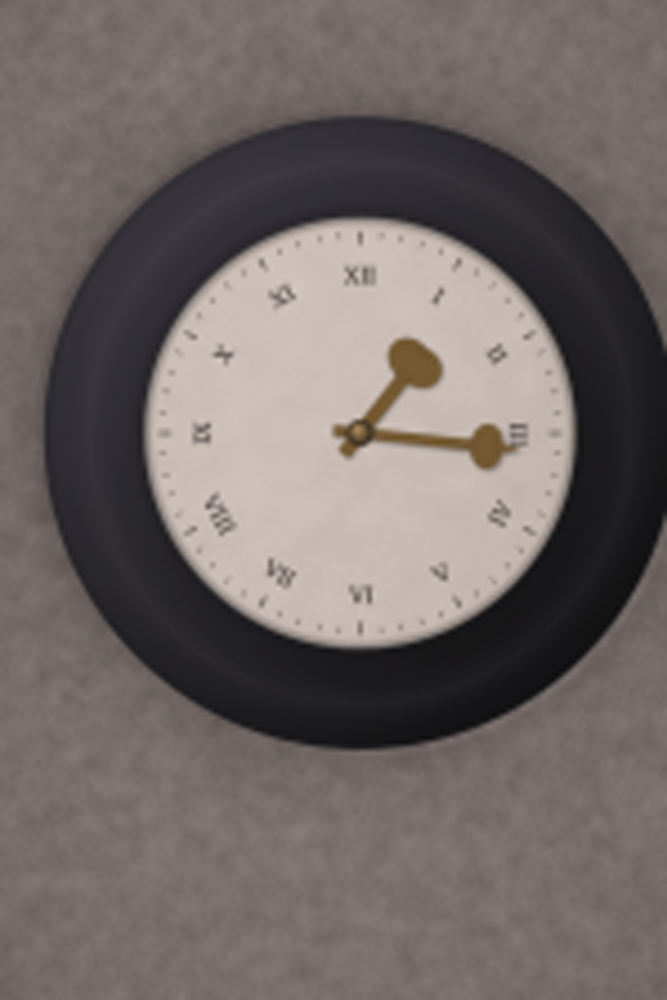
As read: 1h16
